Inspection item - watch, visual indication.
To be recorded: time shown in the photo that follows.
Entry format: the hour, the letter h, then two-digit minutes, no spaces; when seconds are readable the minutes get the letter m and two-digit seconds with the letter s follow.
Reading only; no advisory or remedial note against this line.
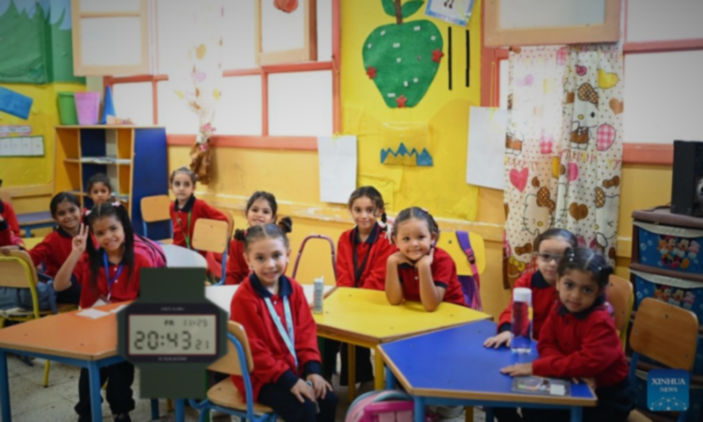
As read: 20h43
